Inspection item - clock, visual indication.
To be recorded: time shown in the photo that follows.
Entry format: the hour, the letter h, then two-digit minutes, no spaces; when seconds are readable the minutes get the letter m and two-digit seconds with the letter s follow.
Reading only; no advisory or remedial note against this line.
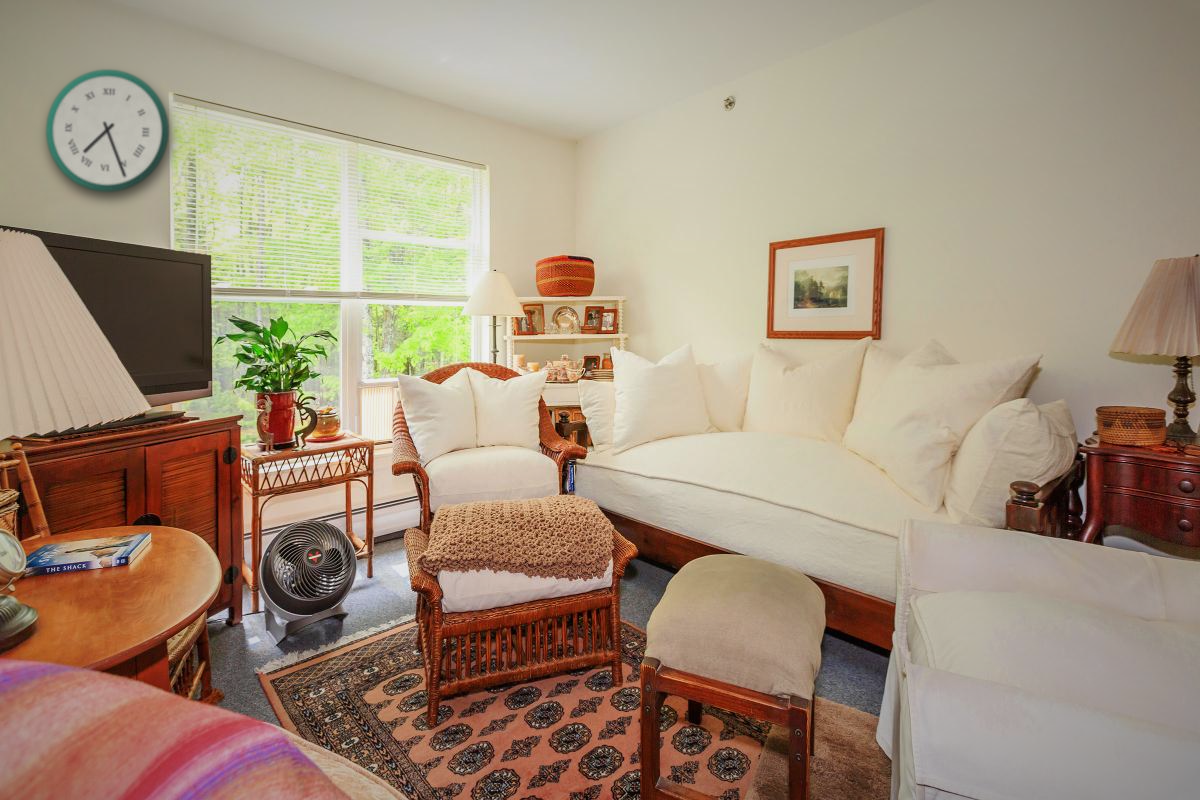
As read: 7h26
